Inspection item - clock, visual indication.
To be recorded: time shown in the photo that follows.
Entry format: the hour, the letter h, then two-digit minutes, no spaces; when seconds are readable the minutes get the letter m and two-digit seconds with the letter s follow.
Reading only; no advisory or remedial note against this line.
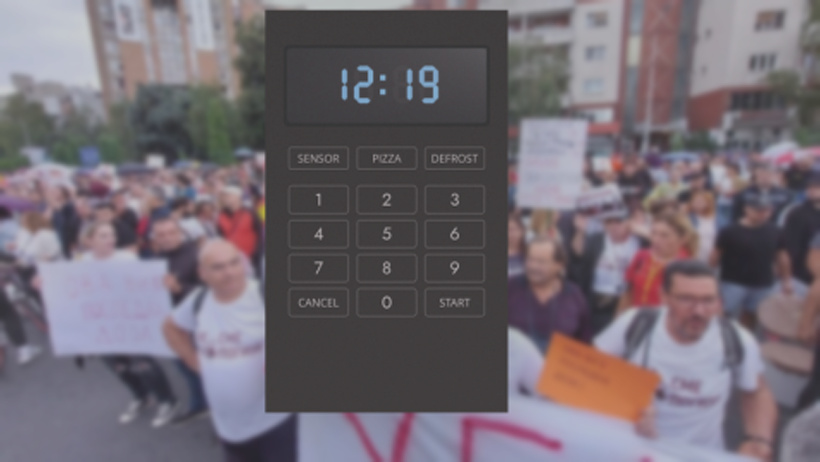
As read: 12h19
